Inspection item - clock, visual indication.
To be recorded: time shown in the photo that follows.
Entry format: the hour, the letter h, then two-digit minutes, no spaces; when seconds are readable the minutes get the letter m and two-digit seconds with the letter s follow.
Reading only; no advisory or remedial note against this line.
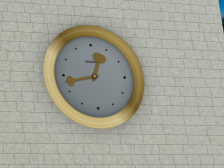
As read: 12h43
